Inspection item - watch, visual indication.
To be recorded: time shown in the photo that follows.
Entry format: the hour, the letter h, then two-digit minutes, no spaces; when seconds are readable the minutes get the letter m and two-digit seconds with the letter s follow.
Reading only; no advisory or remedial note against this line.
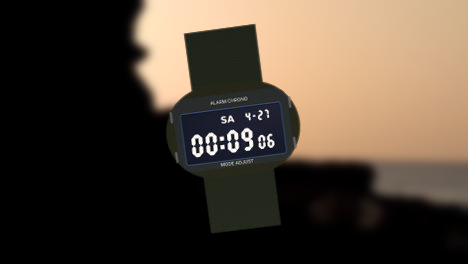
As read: 0h09m06s
